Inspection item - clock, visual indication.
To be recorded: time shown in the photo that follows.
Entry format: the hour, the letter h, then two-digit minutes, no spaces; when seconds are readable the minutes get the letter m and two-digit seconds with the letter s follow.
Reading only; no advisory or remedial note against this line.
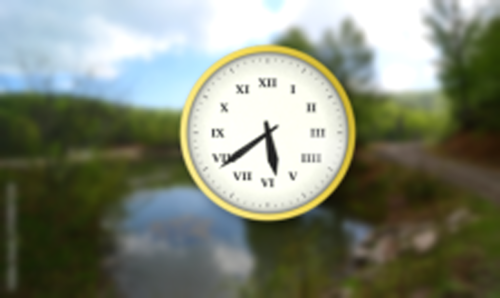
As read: 5h39
